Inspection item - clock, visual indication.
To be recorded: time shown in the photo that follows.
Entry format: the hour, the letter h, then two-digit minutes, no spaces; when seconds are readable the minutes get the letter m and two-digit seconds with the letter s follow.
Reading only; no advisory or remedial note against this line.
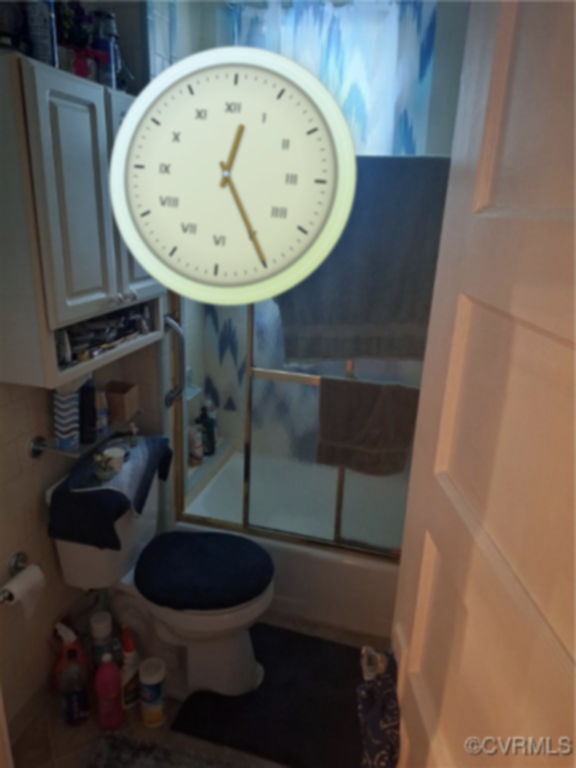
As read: 12h25
